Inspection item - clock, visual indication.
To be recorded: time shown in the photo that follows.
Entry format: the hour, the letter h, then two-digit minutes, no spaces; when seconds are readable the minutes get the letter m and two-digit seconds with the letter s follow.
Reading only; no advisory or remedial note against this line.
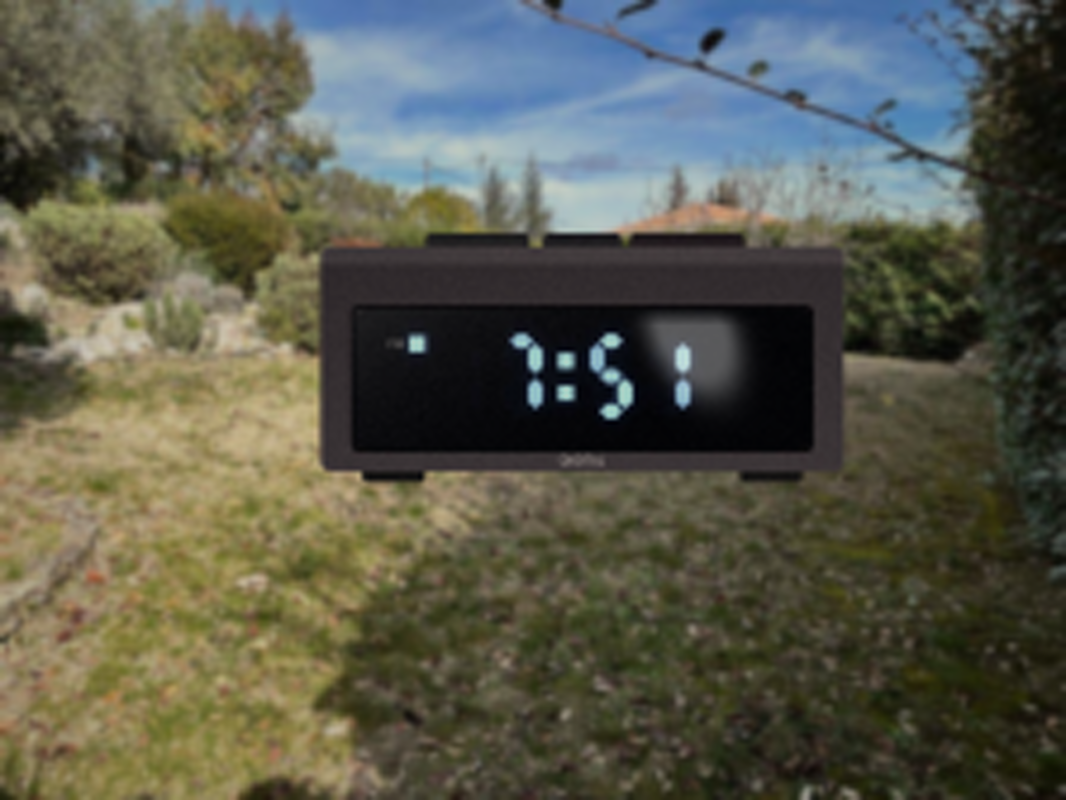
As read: 7h51
